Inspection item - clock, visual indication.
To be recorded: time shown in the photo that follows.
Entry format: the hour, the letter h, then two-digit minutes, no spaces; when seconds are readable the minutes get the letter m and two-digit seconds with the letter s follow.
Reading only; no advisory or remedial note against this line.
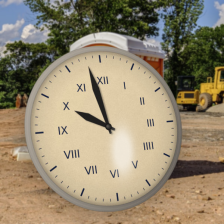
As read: 9h58
